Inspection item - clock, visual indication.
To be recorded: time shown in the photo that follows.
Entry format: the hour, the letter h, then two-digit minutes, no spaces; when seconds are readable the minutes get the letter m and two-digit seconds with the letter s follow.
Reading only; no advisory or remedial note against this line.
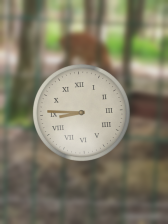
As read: 8h46
